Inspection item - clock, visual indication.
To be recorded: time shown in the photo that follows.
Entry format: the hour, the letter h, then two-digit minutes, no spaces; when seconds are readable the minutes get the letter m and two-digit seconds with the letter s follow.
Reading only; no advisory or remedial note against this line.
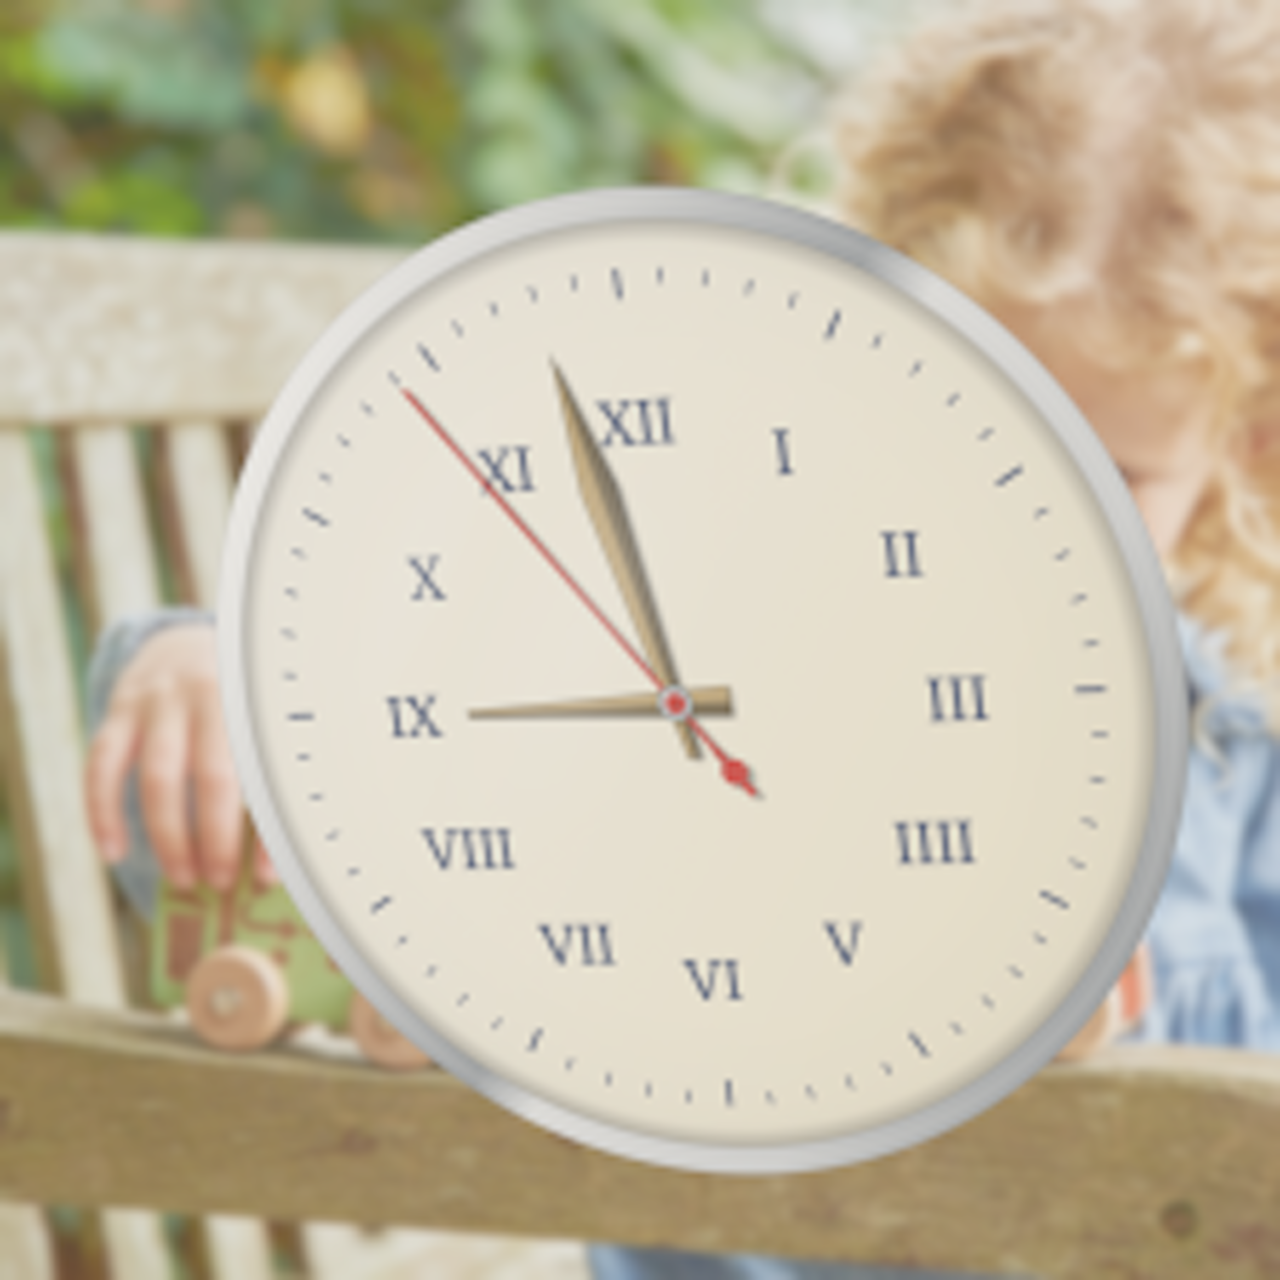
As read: 8h57m54s
